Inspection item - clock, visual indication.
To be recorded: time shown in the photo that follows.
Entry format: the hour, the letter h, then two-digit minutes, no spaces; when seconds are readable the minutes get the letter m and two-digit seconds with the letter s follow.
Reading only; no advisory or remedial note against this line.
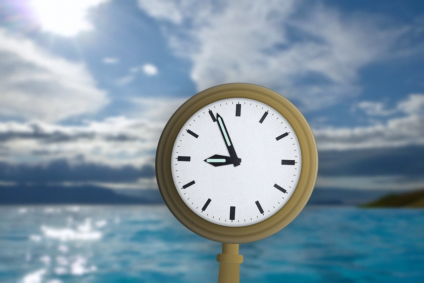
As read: 8h56
